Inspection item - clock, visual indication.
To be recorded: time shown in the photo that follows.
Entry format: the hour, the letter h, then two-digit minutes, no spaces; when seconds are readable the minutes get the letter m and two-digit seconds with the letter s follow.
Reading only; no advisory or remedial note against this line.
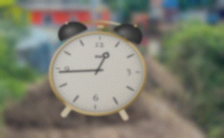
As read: 12h44
